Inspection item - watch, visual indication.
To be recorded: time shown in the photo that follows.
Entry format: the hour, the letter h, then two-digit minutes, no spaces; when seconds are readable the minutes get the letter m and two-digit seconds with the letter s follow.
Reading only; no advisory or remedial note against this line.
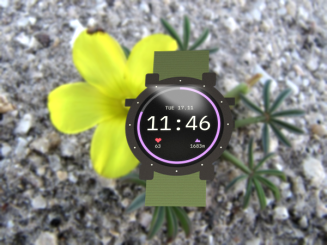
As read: 11h46
